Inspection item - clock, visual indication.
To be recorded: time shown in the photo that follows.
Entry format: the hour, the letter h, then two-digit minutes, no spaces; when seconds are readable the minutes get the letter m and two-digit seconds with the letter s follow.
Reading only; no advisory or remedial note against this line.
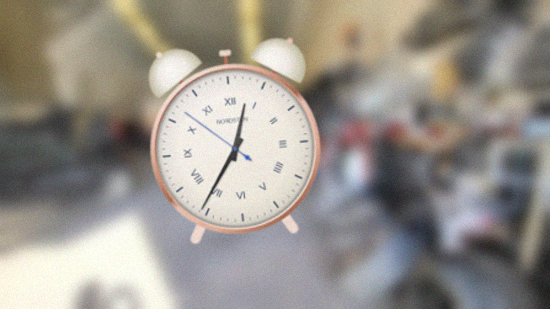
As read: 12h35m52s
